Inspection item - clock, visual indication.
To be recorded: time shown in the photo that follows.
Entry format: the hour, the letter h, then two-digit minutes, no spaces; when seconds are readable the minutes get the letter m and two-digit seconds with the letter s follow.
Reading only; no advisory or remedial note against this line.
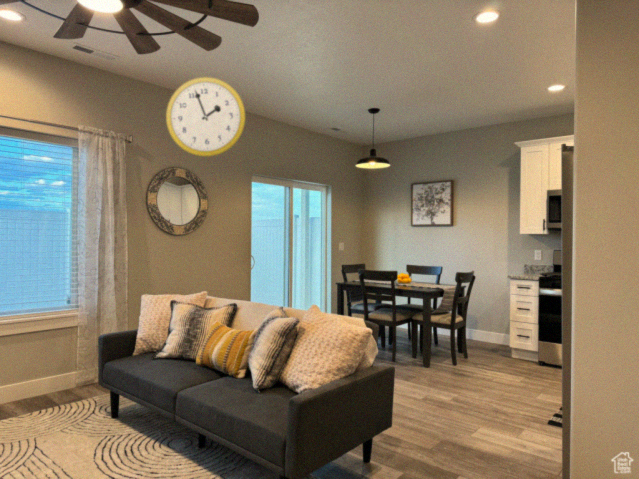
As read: 1h57
